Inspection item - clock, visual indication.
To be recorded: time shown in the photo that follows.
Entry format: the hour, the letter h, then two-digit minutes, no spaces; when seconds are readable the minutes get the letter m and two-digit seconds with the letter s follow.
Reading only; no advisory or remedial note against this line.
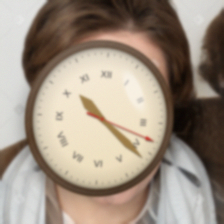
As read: 10h21m18s
